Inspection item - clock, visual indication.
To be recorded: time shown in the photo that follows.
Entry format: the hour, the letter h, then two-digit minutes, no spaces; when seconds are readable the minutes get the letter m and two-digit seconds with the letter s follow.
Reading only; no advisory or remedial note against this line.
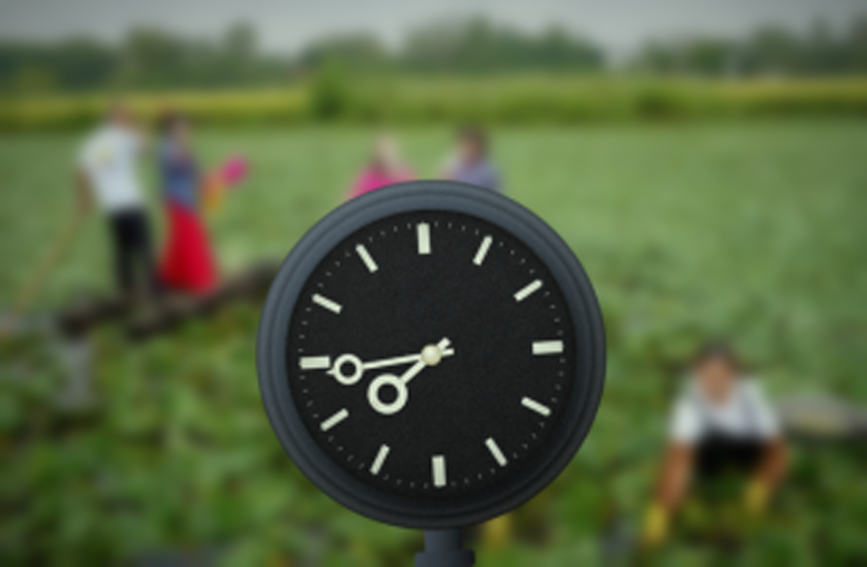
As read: 7h44
